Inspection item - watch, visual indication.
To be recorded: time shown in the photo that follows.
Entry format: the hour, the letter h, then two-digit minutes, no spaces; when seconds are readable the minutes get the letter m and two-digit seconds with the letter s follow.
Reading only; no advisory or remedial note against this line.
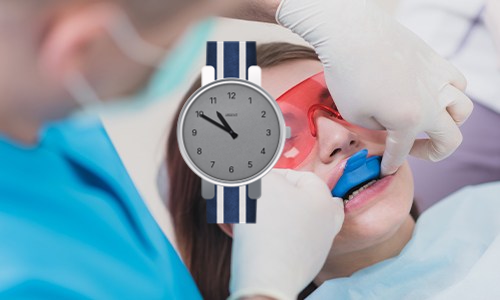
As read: 10h50
